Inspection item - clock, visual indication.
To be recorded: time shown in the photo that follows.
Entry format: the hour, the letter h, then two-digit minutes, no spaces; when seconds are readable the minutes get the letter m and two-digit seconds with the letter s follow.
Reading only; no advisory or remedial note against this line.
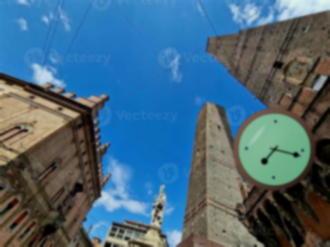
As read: 7h17
